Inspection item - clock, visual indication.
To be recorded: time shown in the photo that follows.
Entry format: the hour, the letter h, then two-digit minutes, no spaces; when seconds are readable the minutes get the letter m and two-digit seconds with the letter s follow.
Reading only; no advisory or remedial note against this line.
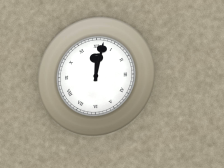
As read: 12h02
